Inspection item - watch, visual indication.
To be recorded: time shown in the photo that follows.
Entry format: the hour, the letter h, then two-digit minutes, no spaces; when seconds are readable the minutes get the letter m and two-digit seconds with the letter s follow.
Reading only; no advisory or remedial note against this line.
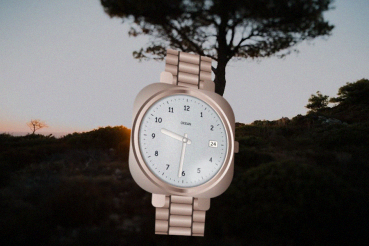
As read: 9h31
